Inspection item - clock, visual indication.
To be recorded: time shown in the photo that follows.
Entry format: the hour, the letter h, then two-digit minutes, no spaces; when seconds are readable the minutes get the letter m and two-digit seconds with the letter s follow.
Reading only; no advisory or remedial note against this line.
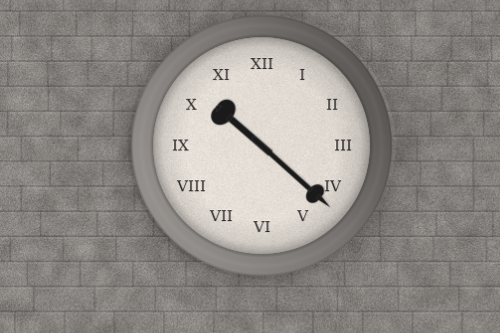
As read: 10h22
